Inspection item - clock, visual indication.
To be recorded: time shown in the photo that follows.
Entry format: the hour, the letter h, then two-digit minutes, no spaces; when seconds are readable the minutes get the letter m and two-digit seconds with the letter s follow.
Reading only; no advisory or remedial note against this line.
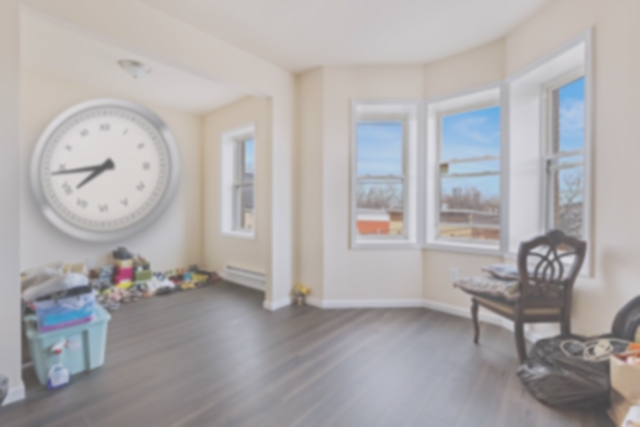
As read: 7h44
